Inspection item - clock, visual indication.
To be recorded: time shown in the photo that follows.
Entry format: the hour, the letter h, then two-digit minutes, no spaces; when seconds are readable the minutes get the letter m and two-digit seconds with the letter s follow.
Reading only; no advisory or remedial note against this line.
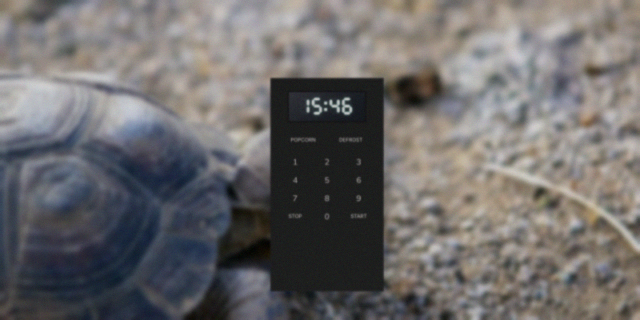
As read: 15h46
